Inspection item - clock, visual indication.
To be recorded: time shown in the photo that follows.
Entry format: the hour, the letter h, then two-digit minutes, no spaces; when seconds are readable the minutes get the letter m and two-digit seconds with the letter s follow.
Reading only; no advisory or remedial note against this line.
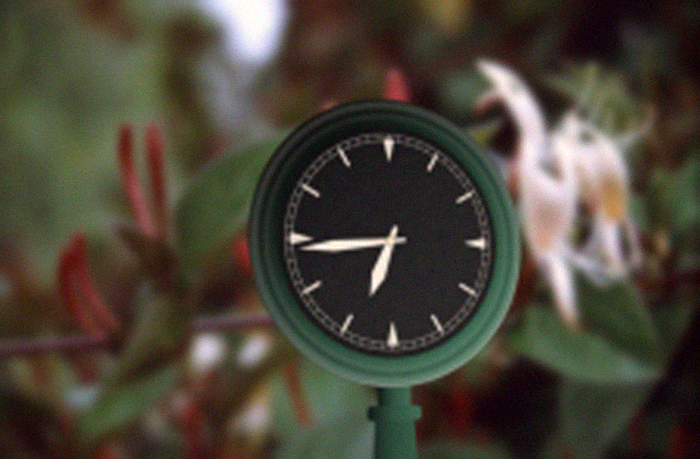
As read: 6h44
